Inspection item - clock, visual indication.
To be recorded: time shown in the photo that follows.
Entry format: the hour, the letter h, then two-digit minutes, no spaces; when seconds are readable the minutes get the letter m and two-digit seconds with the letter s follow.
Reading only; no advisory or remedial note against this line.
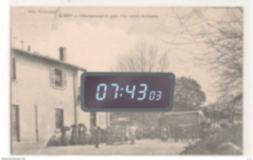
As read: 7h43m03s
